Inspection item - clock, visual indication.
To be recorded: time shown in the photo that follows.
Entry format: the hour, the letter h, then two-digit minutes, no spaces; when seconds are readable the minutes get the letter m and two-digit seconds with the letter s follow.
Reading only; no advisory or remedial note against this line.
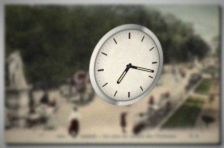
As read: 7h18
